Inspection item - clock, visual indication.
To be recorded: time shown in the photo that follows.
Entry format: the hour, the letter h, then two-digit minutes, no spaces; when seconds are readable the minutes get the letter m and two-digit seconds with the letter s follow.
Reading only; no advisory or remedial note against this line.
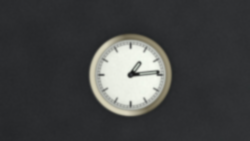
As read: 1h14
